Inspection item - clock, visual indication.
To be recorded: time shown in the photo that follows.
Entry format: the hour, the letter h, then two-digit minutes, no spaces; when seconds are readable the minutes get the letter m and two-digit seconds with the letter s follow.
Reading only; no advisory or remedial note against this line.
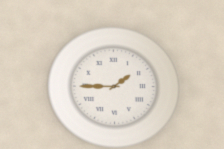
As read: 1h45
